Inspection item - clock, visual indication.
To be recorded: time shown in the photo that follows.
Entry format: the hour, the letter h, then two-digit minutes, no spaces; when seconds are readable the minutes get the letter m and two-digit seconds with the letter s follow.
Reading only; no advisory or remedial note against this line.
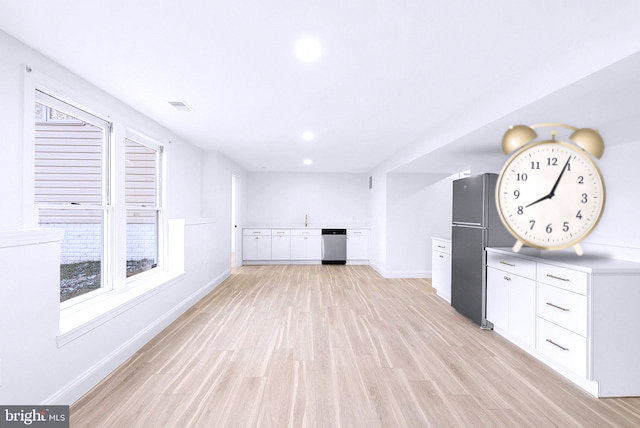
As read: 8h04
